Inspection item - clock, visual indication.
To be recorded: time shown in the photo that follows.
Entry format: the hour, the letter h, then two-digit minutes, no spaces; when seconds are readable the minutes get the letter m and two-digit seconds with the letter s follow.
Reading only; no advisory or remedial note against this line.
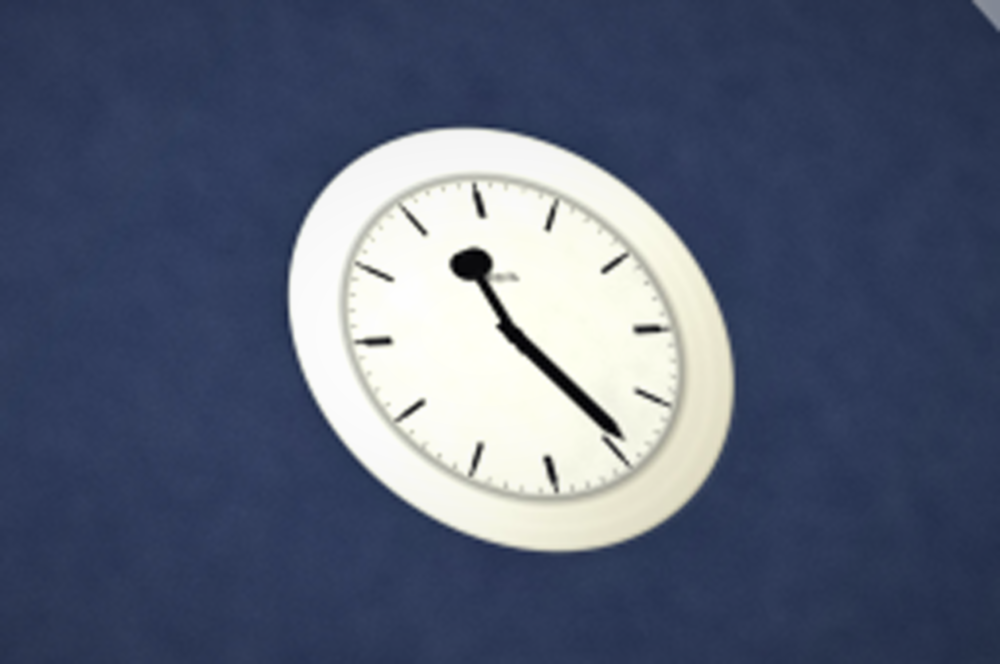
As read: 11h24
